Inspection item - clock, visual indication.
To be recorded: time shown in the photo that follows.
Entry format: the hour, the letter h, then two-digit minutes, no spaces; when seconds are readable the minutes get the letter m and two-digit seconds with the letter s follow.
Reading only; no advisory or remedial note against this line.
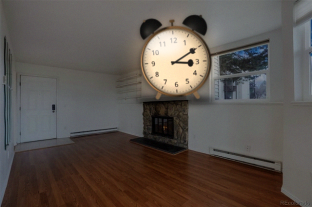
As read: 3h10
